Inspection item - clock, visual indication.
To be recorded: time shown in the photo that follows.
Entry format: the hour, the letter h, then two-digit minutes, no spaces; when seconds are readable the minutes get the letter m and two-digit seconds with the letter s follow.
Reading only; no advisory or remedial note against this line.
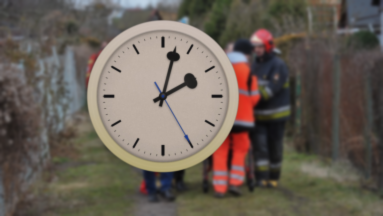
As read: 2h02m25s
